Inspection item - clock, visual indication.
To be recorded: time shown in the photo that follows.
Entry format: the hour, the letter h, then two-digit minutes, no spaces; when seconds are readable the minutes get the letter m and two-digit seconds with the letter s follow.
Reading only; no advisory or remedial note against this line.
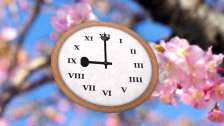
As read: 9h00
